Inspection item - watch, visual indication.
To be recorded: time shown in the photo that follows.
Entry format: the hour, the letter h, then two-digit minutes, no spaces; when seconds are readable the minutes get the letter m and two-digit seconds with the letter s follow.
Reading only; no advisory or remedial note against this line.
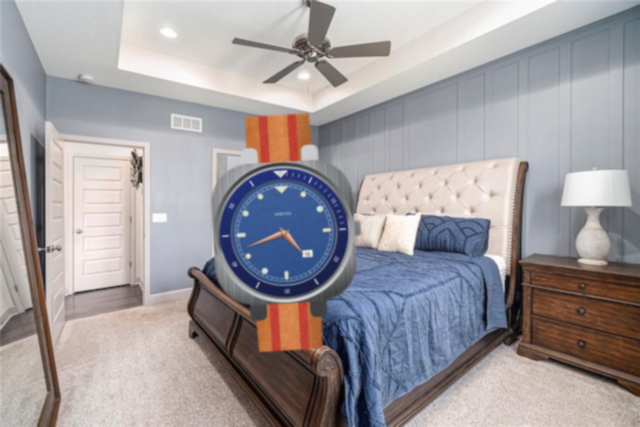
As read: 4h42
